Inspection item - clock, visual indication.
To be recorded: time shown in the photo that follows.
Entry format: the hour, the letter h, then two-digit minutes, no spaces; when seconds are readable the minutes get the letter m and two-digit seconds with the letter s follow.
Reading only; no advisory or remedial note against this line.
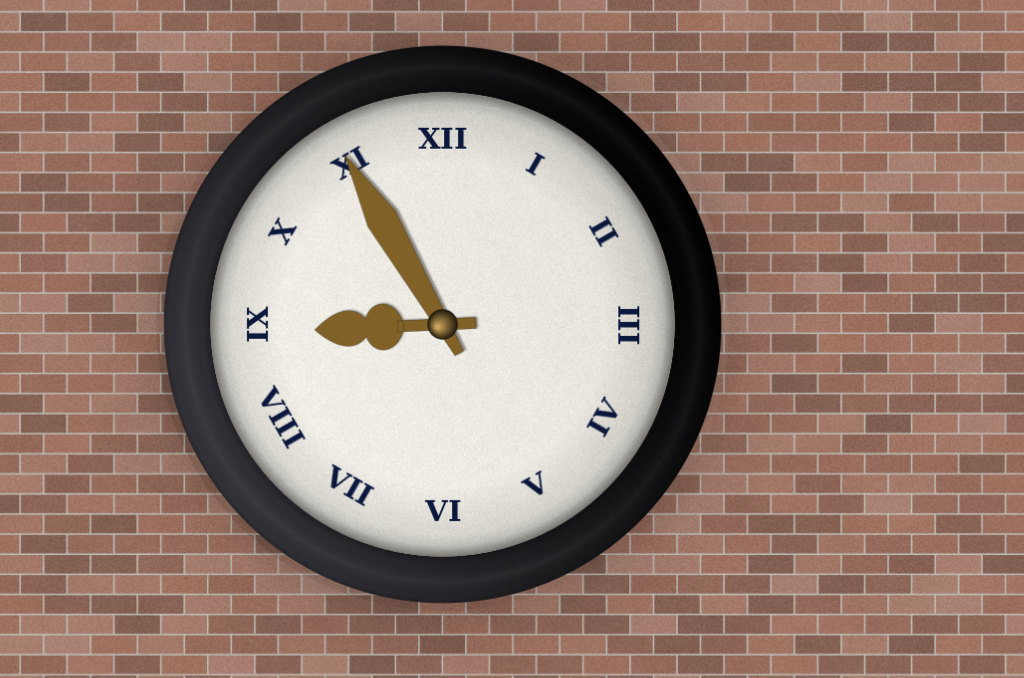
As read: 8h55
